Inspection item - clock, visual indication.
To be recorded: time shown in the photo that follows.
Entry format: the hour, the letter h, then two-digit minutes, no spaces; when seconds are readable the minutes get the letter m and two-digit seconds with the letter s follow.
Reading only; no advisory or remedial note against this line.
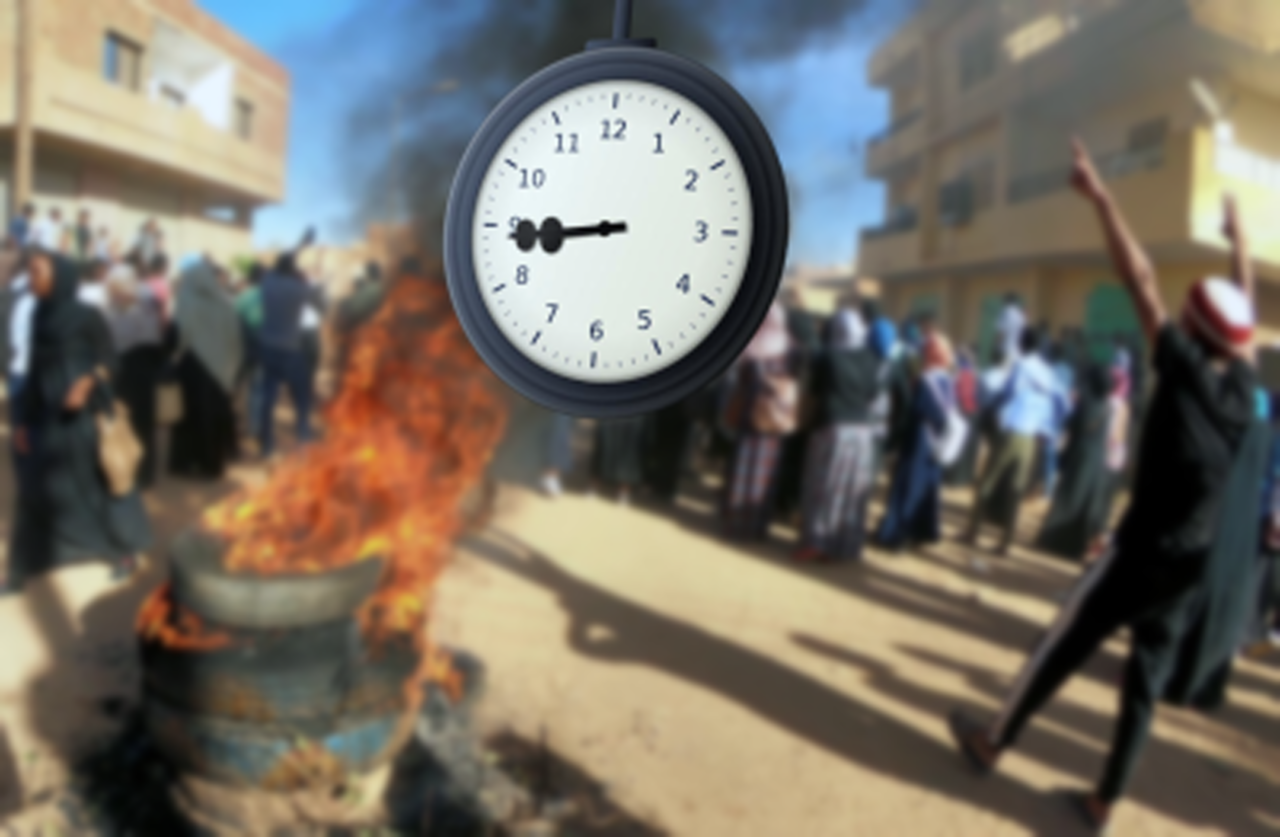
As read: 8h44
